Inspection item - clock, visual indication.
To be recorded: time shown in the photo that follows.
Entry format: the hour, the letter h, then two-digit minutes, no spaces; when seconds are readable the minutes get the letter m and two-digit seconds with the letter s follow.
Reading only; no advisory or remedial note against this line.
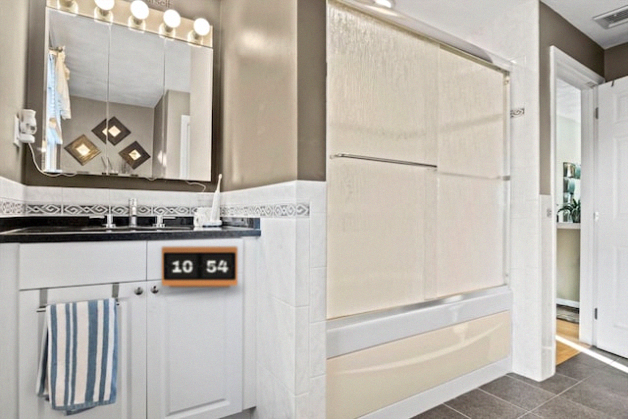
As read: 10h54
